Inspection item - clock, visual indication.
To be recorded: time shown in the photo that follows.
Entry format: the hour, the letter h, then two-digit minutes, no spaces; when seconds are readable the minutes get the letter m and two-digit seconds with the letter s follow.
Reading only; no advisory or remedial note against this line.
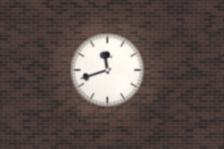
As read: 11h42
